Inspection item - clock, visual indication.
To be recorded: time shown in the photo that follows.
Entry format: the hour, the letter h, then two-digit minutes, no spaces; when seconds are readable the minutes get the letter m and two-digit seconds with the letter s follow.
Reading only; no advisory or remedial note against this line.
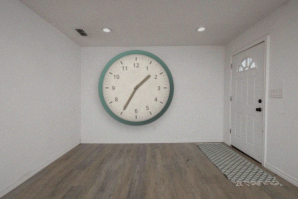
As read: 1h35
